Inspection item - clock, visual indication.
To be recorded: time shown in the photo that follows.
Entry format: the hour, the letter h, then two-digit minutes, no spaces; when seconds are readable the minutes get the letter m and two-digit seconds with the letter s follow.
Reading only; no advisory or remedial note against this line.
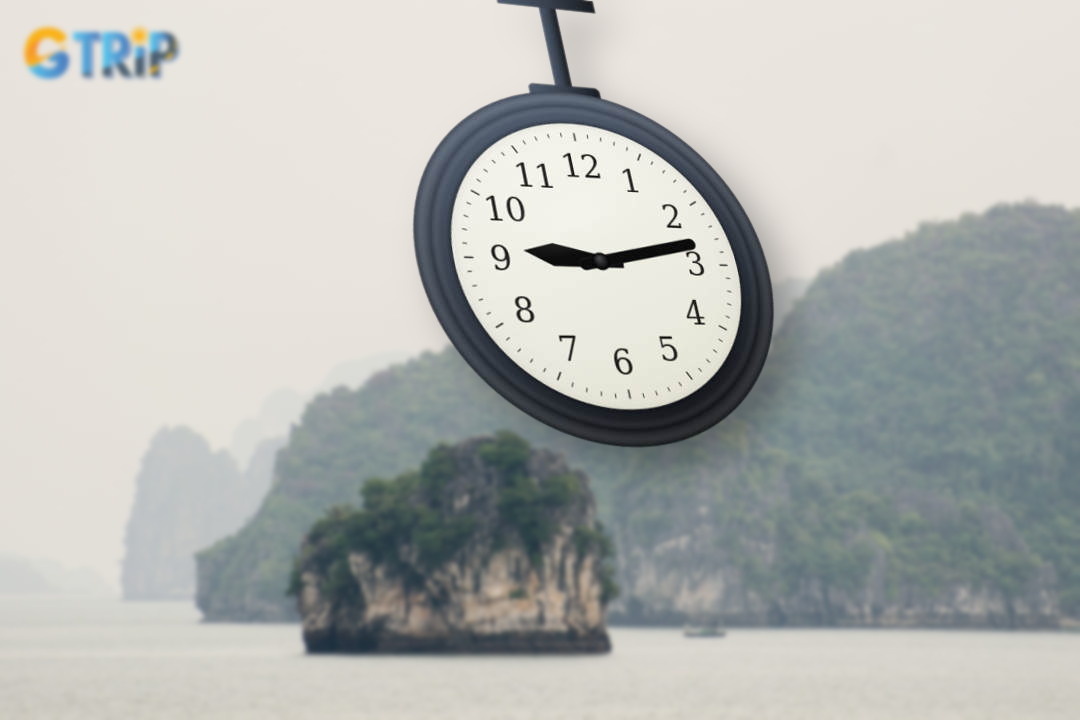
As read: 9h13
